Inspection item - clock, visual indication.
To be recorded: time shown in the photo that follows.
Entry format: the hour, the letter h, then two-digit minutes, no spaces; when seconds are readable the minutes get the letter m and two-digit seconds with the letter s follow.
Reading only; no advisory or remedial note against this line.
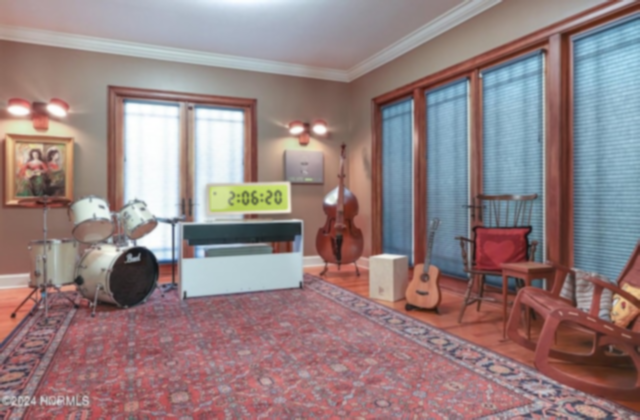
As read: 2h06m20s
